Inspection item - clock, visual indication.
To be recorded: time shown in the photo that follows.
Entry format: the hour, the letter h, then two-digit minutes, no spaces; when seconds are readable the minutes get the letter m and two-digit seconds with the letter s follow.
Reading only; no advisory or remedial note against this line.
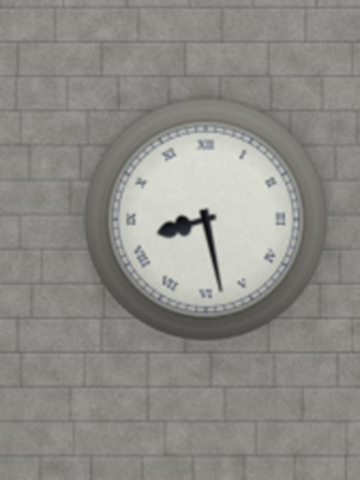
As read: 8h28
